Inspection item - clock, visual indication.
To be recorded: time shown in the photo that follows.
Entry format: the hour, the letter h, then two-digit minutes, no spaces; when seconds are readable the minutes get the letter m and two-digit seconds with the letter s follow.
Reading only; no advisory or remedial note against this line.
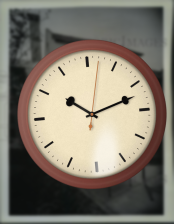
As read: 10h12m02s
